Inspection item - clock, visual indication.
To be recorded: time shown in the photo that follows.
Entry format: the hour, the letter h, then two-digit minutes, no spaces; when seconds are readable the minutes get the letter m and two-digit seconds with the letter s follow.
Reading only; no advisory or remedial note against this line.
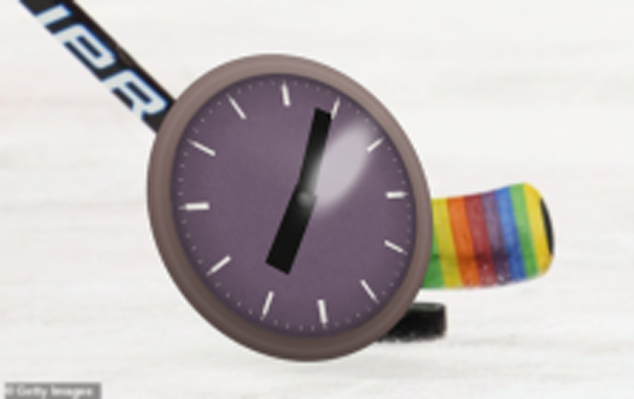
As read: 7h04
